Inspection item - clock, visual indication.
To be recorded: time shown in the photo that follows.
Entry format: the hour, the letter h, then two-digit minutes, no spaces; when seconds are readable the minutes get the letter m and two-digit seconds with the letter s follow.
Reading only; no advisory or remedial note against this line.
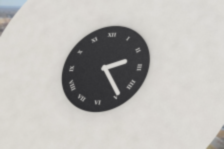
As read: 2h24
